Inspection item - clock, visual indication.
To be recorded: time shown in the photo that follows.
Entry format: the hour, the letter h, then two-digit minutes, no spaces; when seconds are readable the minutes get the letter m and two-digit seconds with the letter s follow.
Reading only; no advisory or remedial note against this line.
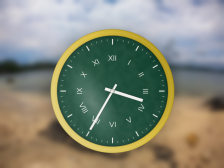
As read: 3h35
